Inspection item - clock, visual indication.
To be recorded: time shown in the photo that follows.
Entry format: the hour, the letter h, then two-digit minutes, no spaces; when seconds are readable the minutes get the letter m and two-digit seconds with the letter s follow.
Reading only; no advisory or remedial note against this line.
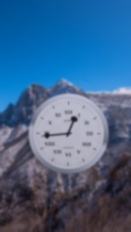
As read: 12h44
